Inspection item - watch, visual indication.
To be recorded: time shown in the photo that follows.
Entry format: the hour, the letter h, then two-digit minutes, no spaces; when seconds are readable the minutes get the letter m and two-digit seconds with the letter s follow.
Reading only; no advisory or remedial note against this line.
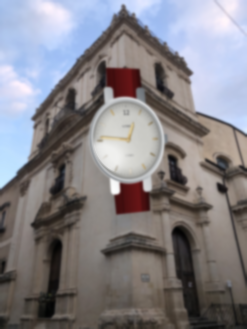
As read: 12h46
